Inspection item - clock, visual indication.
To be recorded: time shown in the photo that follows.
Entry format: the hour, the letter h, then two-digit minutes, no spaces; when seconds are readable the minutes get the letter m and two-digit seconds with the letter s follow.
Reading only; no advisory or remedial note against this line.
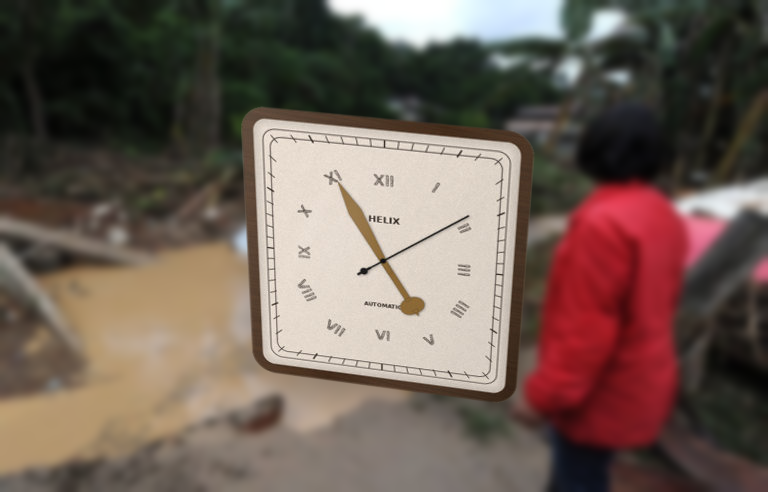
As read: 4h55m09s
